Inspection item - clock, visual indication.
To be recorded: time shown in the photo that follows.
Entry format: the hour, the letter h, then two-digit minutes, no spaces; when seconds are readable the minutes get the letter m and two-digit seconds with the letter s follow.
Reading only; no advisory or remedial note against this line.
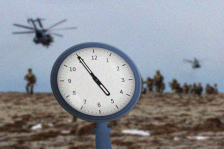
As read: 4h55
